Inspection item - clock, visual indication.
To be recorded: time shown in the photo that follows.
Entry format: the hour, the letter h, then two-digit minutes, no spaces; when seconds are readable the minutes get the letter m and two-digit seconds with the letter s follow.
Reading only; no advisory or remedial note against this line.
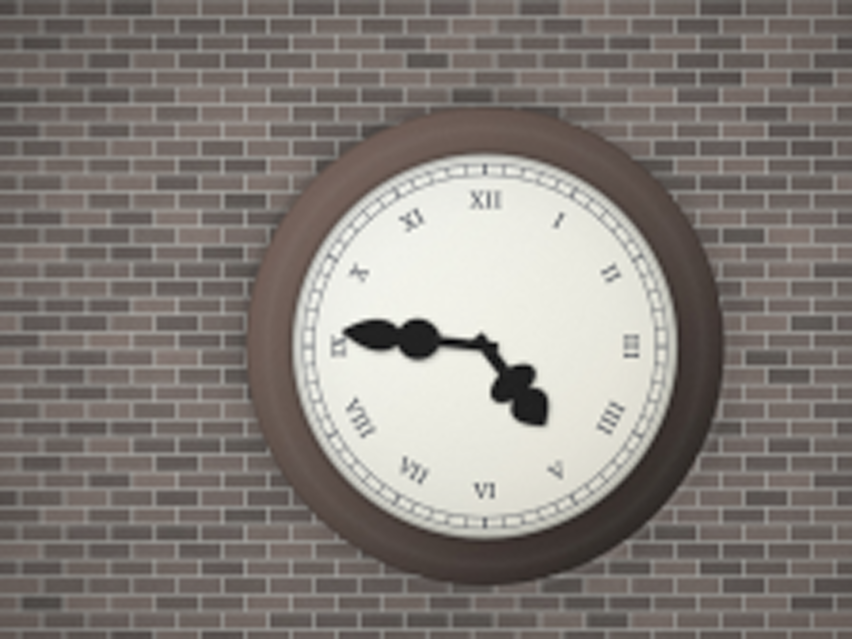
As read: 4h46
